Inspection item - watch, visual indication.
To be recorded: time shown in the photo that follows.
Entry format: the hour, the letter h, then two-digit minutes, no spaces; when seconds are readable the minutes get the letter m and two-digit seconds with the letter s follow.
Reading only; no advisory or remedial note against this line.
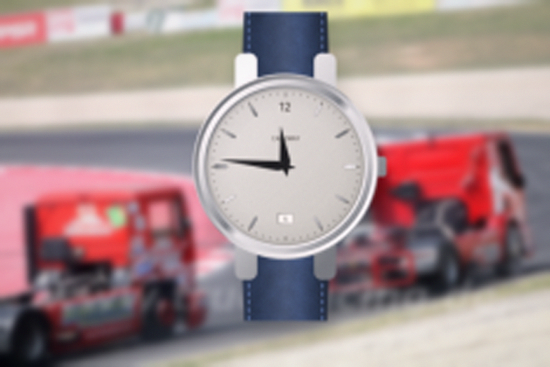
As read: 11h46
